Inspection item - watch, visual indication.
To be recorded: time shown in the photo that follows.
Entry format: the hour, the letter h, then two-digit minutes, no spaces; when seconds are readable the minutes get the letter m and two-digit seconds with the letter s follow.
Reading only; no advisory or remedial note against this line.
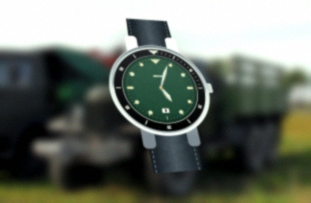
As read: 5h04
